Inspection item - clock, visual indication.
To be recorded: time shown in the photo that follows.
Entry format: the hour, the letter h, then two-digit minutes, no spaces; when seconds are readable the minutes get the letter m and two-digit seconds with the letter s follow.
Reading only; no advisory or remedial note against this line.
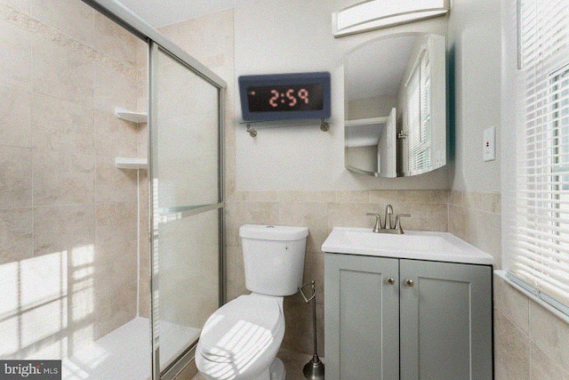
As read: 2h59
